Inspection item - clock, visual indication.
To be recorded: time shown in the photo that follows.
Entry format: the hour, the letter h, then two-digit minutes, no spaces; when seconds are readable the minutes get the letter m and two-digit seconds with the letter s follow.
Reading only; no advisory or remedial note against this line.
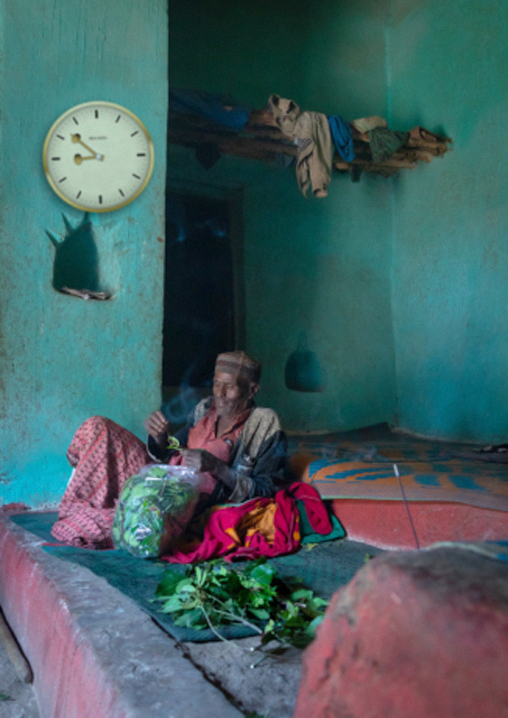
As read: 8h52
